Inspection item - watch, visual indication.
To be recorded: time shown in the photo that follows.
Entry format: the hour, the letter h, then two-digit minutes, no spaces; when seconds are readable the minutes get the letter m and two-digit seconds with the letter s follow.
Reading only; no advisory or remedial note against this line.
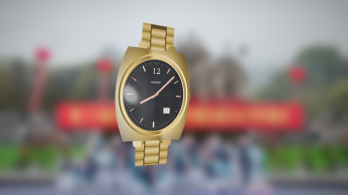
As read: 8h08
